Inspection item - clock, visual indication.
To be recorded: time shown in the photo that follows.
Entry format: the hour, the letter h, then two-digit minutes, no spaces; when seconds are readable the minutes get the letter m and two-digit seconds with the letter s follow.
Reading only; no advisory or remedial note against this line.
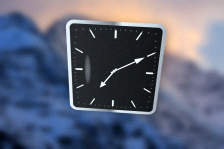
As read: 7h10
